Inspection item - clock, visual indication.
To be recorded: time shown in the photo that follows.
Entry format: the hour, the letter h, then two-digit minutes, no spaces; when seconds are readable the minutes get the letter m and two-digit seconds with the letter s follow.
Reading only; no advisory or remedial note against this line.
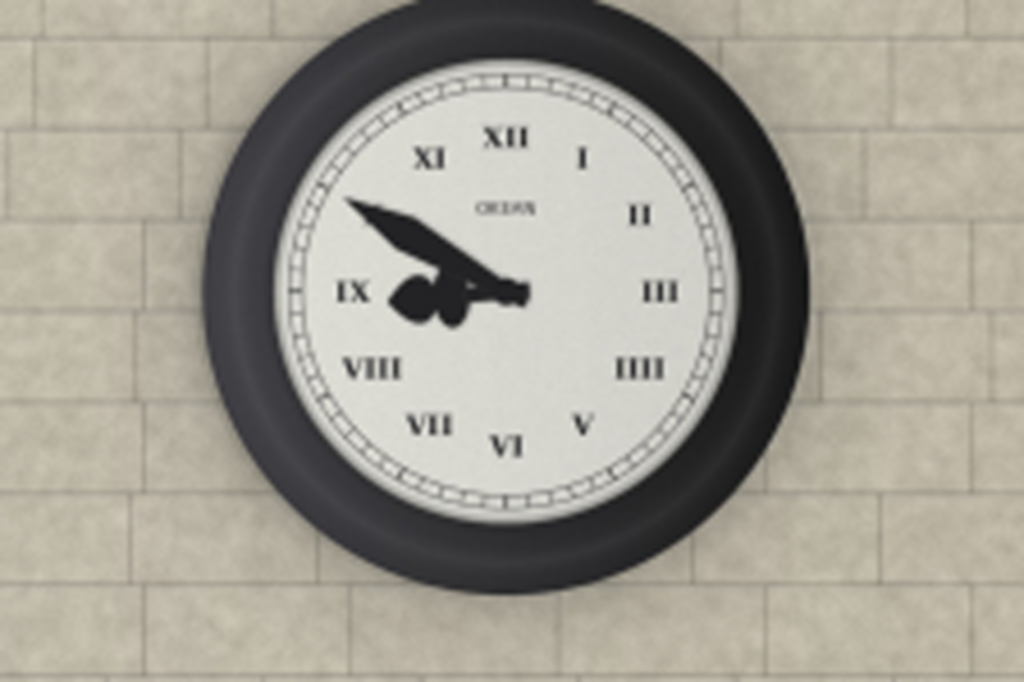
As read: 8h50
